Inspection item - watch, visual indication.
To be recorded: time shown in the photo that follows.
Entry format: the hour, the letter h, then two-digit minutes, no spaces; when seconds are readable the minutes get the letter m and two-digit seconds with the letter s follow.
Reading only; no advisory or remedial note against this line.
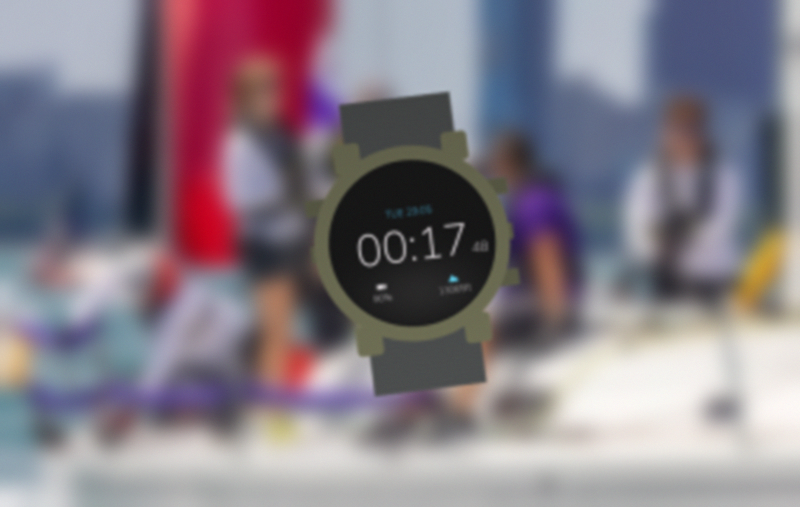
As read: 0h17
